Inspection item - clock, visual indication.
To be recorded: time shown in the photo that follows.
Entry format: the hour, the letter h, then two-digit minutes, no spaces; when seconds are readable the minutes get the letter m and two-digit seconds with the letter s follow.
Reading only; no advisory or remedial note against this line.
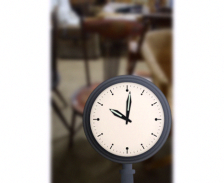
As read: 10h01
